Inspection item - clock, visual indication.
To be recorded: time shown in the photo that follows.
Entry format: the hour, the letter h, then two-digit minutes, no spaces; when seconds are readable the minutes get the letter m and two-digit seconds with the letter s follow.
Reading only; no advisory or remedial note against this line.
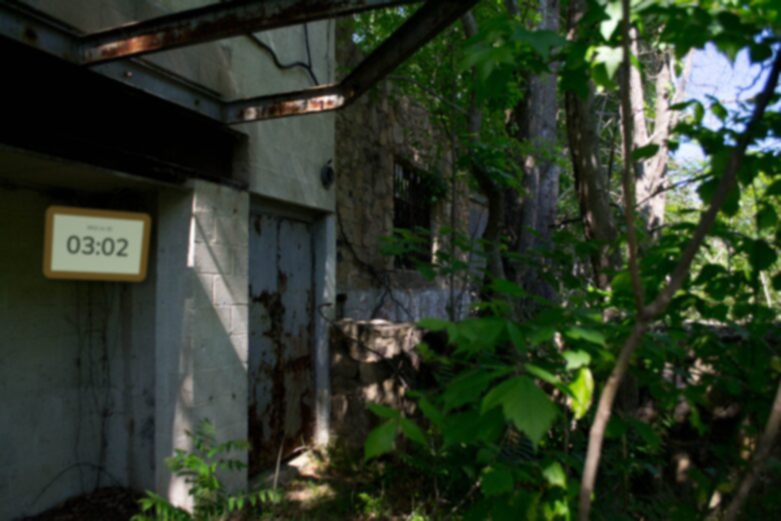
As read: 3h02
